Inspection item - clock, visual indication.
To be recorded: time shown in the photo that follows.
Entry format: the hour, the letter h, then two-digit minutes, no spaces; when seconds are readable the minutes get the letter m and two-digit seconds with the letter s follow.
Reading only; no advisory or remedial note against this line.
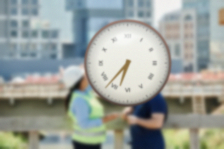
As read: 6h37
